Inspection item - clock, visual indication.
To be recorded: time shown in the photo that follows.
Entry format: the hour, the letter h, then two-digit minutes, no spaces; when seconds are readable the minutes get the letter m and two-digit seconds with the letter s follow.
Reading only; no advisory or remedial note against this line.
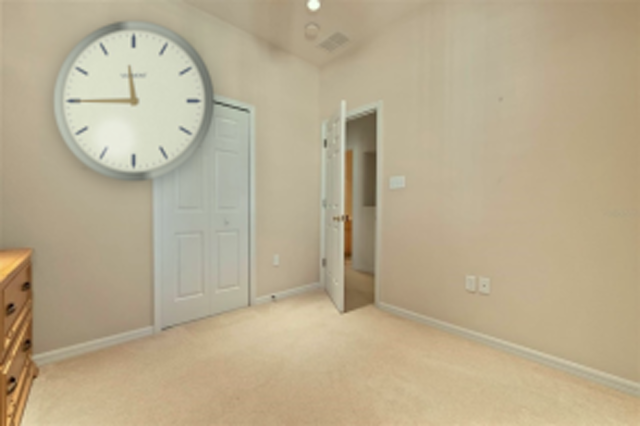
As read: 11h45
